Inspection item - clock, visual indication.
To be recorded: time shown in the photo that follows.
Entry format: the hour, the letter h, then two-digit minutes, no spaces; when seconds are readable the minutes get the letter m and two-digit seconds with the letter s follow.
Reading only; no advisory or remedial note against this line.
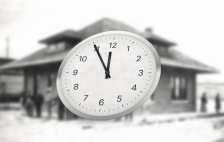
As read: 11h55
